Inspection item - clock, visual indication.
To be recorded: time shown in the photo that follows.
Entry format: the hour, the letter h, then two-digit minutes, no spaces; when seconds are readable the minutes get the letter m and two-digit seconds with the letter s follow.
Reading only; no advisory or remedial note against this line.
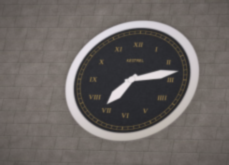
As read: 7h13
